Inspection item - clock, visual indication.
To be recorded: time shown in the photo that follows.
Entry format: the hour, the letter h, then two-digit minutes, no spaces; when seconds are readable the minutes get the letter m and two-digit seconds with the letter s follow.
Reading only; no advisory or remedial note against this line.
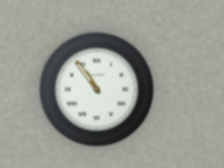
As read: 10h54
